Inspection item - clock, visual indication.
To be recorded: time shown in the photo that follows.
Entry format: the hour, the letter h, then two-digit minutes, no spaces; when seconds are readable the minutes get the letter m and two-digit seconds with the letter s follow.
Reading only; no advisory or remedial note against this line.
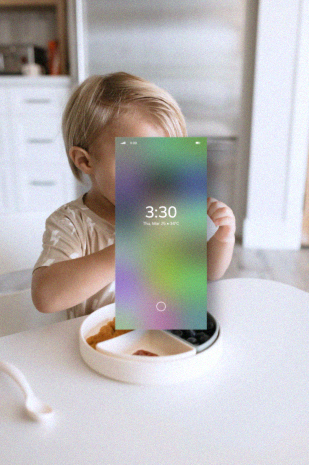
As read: 3h30
